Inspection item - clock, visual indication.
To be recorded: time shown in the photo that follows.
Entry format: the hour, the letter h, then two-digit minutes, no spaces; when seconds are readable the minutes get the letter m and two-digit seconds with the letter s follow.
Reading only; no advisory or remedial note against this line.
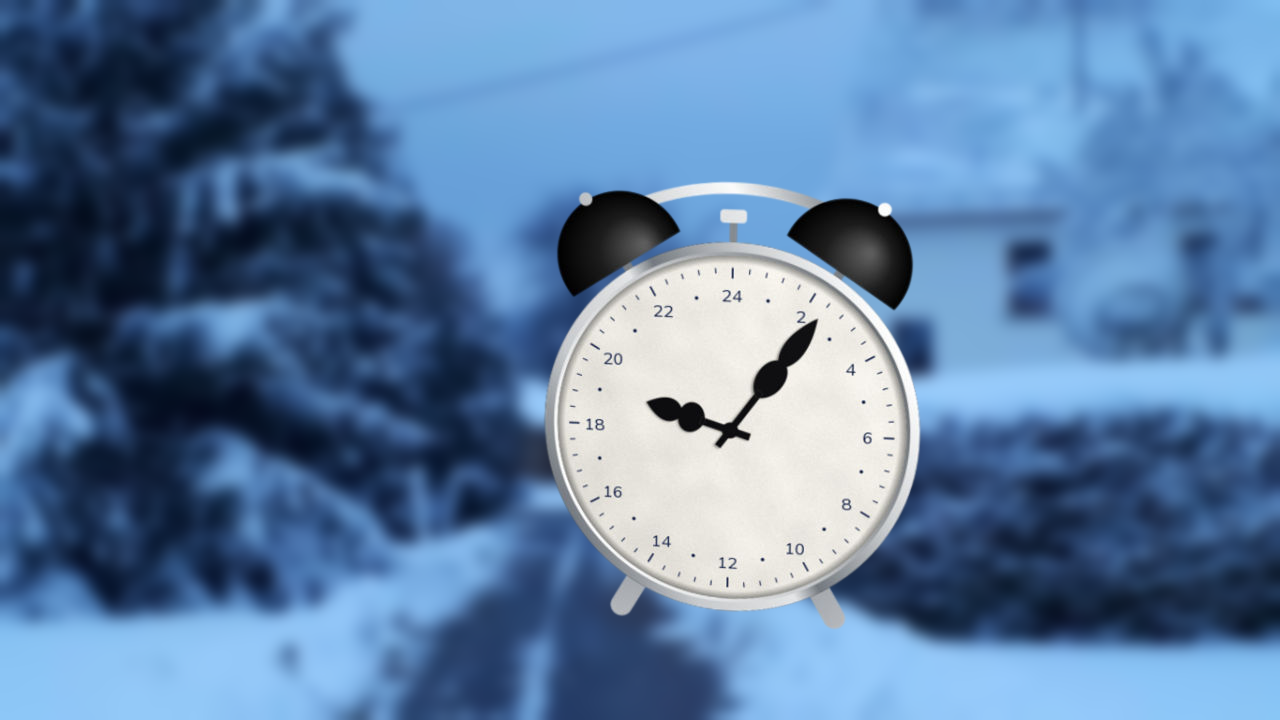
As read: 19h06
